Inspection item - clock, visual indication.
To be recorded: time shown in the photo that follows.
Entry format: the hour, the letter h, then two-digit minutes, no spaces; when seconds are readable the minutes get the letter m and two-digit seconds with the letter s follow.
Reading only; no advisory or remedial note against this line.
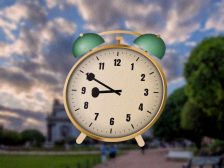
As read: 8h50
